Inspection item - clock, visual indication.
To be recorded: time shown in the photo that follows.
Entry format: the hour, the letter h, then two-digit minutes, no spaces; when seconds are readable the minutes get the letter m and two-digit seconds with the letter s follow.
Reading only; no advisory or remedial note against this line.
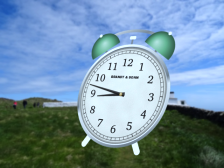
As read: 8h47
